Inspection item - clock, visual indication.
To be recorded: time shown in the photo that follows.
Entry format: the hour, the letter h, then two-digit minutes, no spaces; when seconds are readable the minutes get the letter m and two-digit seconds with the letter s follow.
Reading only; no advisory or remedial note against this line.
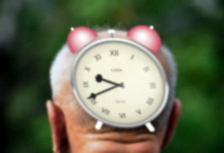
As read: 9h41
